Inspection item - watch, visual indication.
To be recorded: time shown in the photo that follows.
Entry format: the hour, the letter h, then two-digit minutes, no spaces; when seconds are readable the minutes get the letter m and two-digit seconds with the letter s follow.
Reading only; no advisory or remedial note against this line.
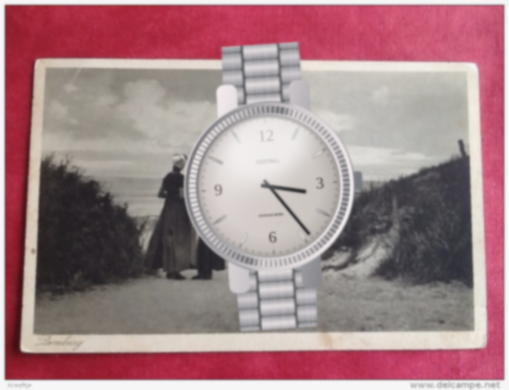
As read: 3h24
